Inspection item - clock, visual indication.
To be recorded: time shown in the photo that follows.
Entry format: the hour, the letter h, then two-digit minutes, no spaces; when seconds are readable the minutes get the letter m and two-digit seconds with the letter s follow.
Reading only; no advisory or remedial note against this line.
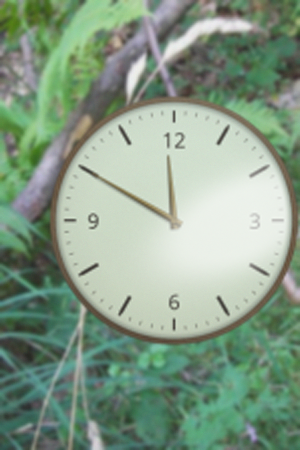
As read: 11h50
